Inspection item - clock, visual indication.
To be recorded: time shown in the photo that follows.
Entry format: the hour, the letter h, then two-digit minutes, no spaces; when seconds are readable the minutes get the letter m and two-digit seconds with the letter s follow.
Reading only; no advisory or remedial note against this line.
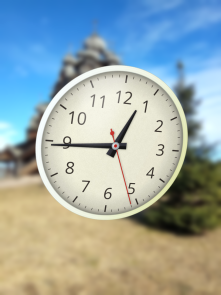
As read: 12h44m26s
